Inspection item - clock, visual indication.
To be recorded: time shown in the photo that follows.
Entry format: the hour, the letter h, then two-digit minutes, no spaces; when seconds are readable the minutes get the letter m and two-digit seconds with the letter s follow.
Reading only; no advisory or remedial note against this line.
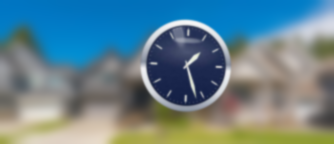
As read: 1h27
